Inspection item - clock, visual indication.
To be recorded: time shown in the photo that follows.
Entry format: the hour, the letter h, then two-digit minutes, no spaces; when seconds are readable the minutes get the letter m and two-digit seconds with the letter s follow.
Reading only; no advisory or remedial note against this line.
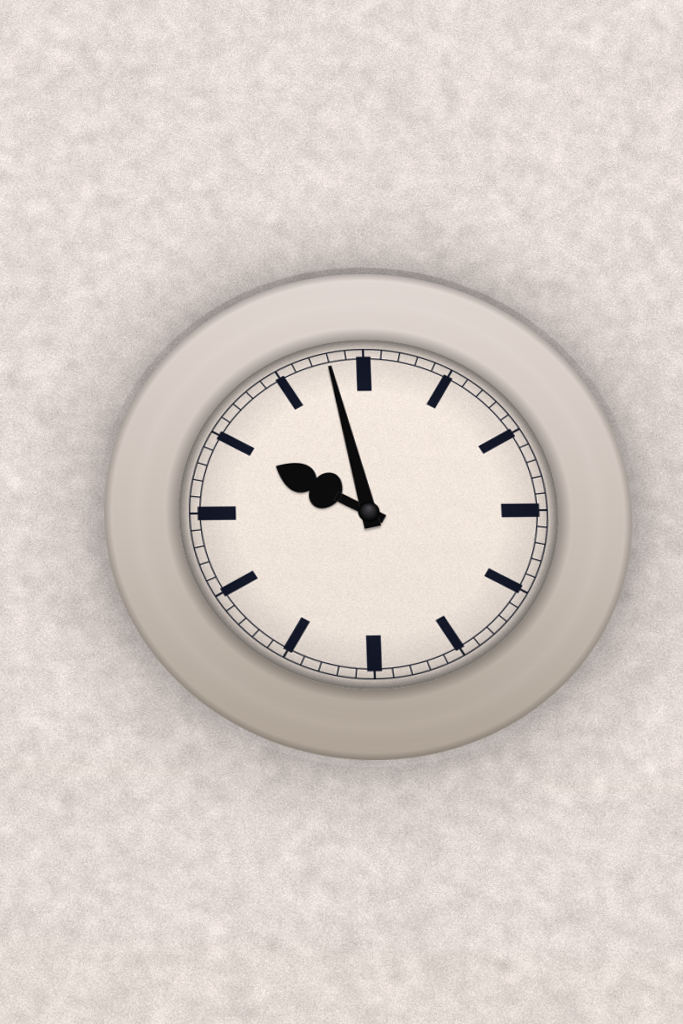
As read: 9h58
